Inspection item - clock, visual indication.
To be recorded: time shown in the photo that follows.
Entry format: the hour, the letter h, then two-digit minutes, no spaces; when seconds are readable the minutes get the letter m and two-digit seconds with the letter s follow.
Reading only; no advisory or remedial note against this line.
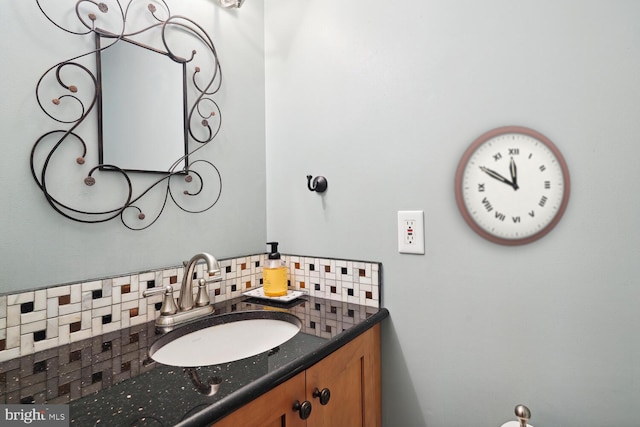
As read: 11h50
